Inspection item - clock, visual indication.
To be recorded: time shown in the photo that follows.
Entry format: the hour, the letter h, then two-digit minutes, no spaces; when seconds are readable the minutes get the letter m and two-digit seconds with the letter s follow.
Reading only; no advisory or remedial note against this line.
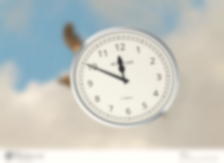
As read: 11h50
